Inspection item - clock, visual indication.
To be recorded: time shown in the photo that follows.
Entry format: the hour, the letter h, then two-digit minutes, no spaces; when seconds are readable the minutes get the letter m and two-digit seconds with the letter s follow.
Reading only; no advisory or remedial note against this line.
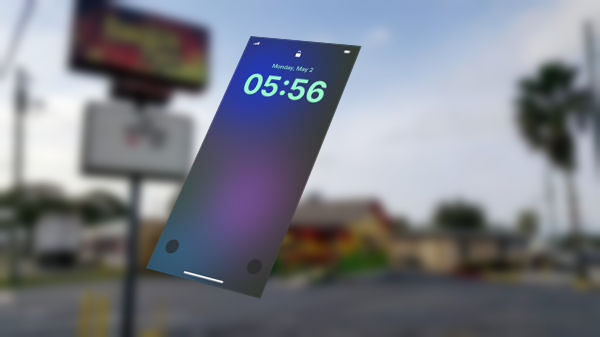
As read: 5h56
